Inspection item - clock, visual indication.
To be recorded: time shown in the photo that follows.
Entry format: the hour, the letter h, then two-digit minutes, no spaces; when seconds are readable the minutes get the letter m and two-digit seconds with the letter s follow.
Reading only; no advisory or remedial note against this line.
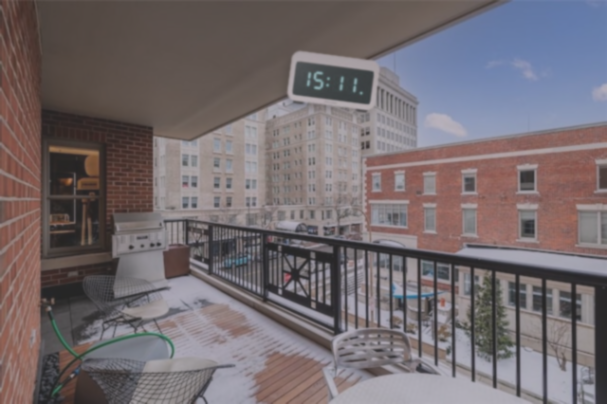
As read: 15h11
